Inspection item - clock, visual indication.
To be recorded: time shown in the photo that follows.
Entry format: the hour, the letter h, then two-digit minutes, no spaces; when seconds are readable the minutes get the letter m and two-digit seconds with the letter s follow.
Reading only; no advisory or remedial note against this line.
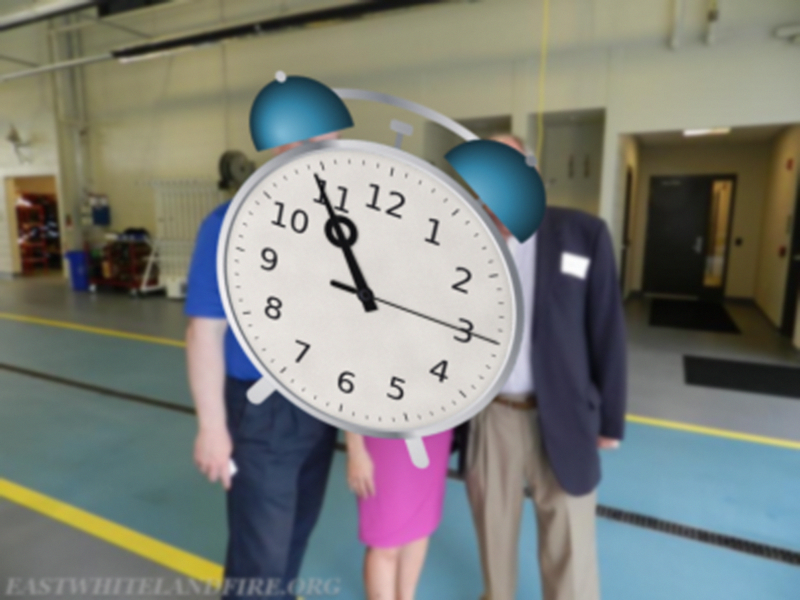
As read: 10h54m15s
